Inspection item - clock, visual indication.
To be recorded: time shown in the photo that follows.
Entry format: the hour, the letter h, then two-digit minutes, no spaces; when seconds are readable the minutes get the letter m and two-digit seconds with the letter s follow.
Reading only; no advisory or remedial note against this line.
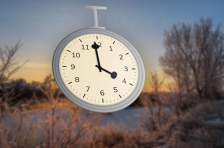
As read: 3h59
